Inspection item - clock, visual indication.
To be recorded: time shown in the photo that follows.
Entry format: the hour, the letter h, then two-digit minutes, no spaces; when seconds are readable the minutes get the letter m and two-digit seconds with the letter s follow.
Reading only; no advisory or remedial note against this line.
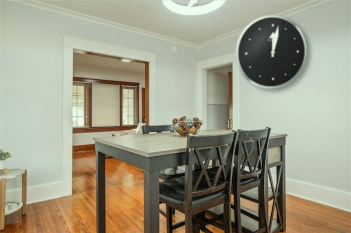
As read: 12h02
